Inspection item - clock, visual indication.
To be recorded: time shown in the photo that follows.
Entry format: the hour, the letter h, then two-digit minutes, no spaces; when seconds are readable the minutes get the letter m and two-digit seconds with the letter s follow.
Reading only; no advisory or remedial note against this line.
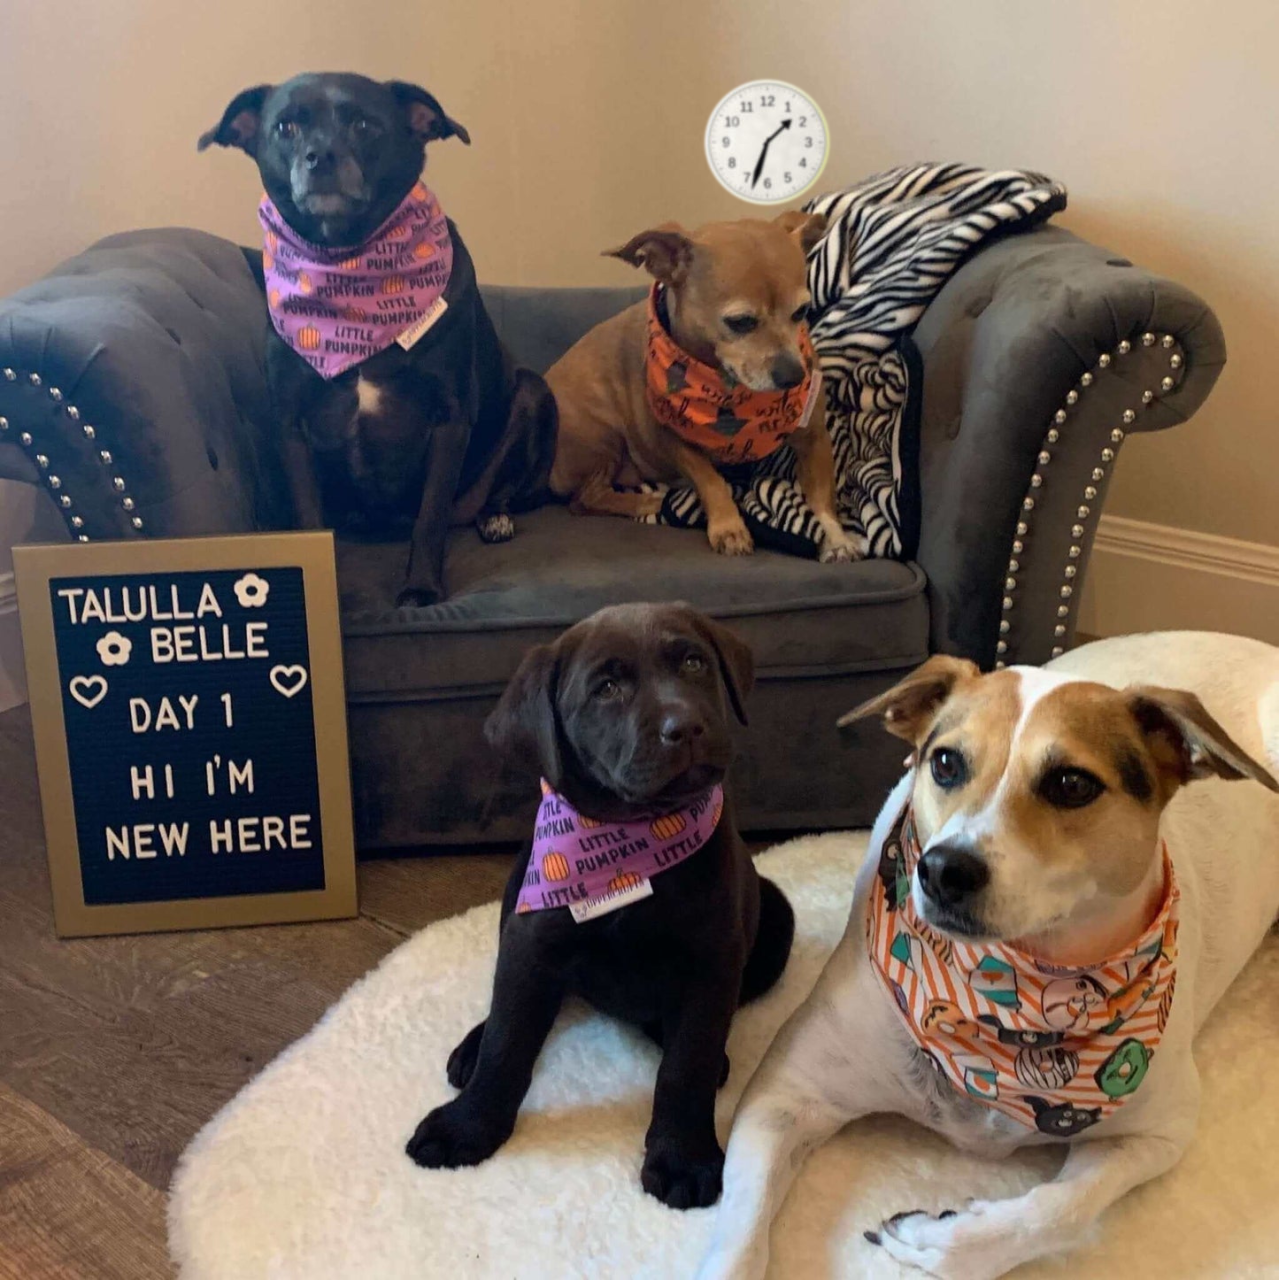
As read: 1h33
